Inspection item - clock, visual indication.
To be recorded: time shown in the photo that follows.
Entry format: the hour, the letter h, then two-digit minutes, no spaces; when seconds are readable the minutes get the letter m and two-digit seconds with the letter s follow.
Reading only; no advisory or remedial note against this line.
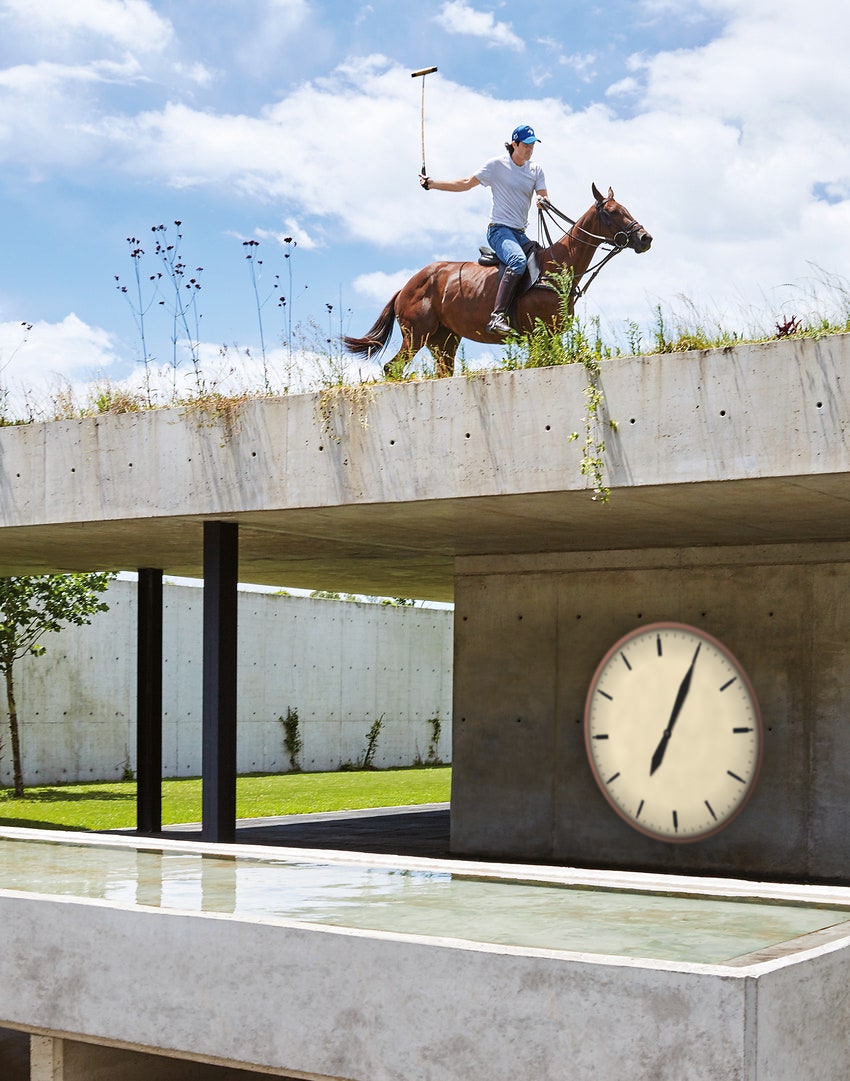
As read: 7h05
